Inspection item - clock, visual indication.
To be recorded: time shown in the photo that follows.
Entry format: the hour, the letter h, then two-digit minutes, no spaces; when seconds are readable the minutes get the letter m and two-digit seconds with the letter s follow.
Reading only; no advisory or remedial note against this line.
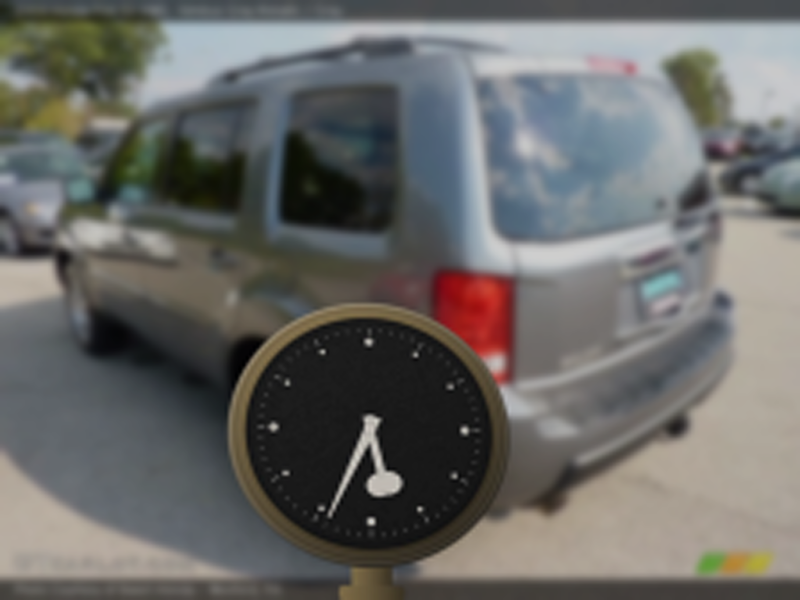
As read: 5h34
